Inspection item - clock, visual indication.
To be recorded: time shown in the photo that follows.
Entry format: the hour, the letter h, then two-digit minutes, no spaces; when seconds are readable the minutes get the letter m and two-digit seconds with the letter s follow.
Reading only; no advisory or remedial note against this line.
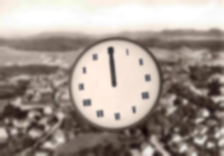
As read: 12h00
